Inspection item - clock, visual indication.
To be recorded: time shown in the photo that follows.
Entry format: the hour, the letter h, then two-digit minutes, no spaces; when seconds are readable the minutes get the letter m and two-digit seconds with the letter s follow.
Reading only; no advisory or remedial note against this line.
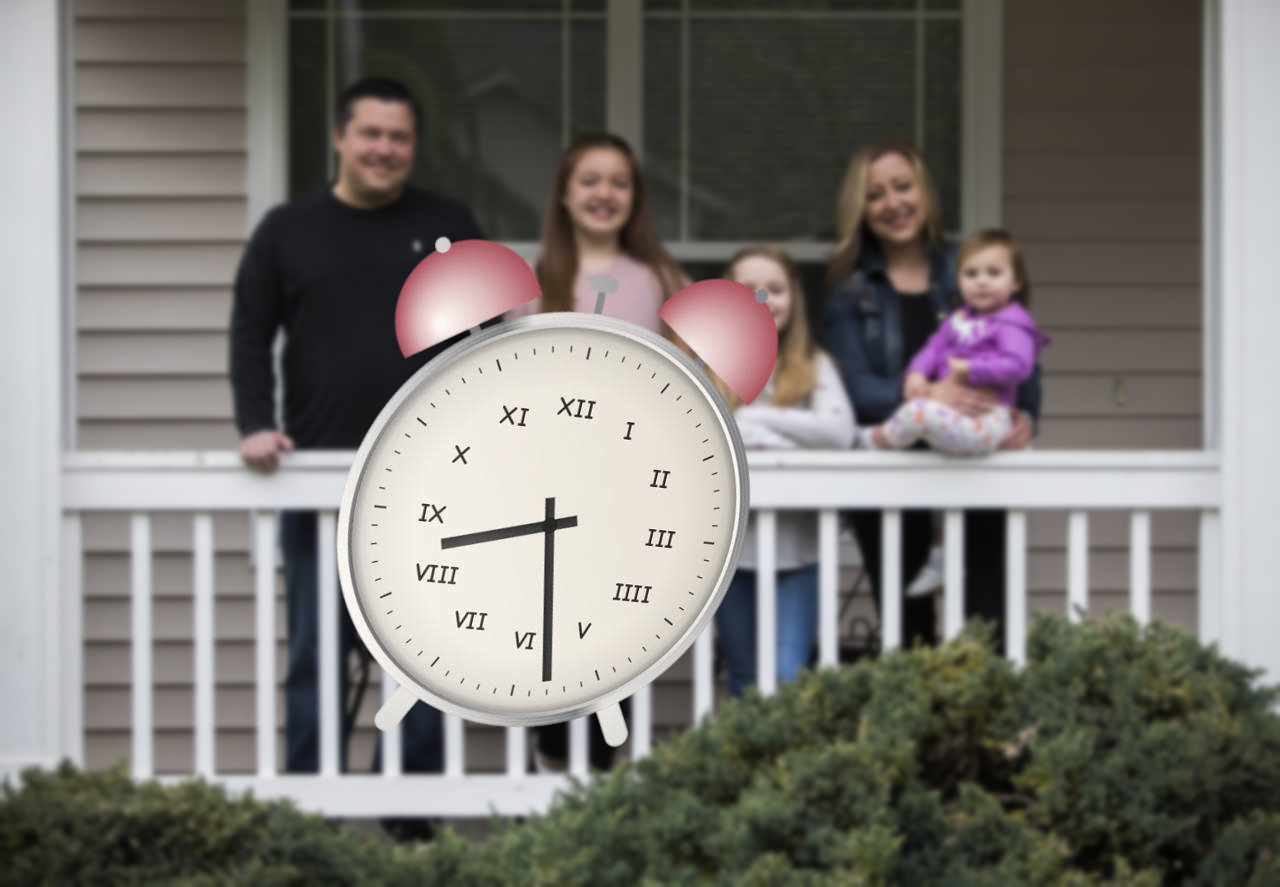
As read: 8h28
